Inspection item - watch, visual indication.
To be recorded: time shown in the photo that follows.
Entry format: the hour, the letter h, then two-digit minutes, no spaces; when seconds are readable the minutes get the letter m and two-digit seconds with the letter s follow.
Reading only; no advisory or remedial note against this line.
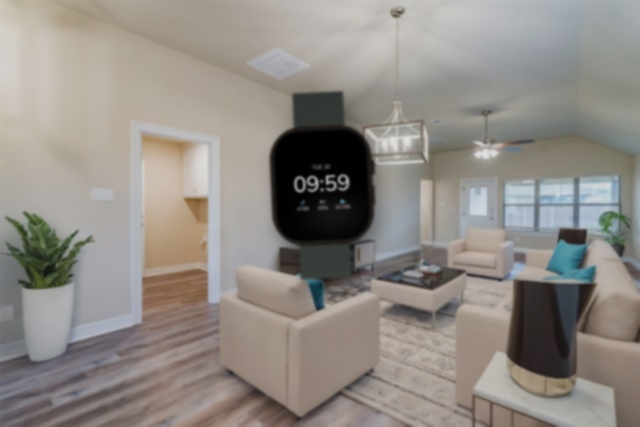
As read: 9h59
